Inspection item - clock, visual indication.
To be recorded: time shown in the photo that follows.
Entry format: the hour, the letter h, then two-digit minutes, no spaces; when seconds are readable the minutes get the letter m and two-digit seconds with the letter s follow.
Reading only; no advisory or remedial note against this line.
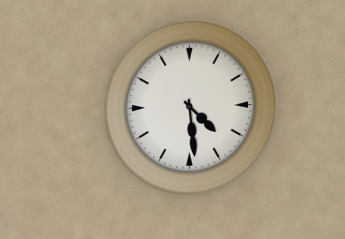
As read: 4h29
